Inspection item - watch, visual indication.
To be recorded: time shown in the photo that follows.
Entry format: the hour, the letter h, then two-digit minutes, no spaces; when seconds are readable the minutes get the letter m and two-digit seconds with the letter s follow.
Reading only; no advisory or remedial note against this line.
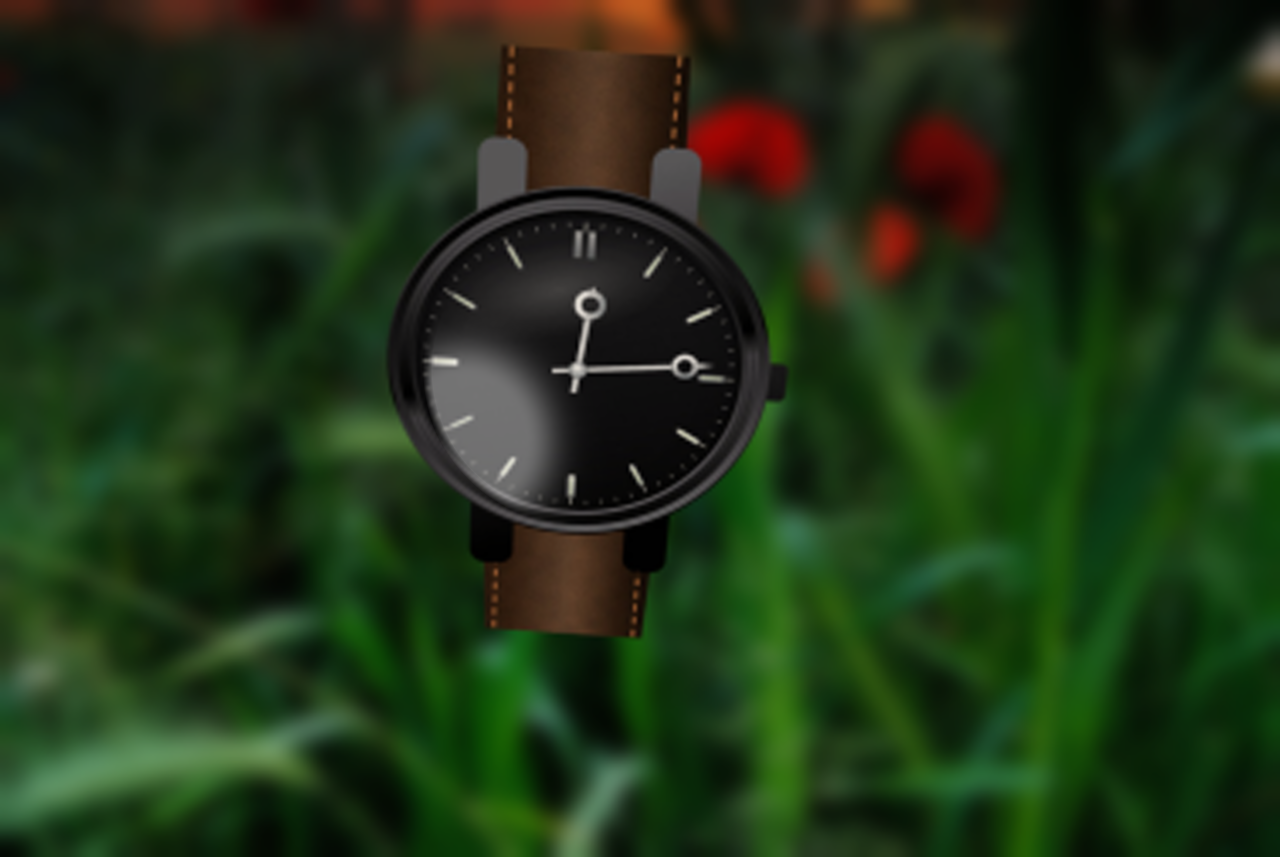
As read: 12h14
